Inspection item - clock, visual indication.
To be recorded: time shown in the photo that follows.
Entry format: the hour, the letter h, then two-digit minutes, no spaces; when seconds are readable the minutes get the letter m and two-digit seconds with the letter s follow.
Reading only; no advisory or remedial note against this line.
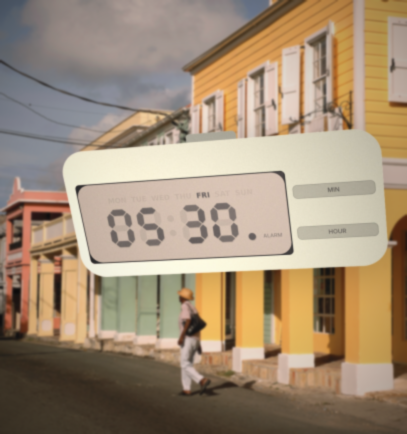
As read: 5h30
